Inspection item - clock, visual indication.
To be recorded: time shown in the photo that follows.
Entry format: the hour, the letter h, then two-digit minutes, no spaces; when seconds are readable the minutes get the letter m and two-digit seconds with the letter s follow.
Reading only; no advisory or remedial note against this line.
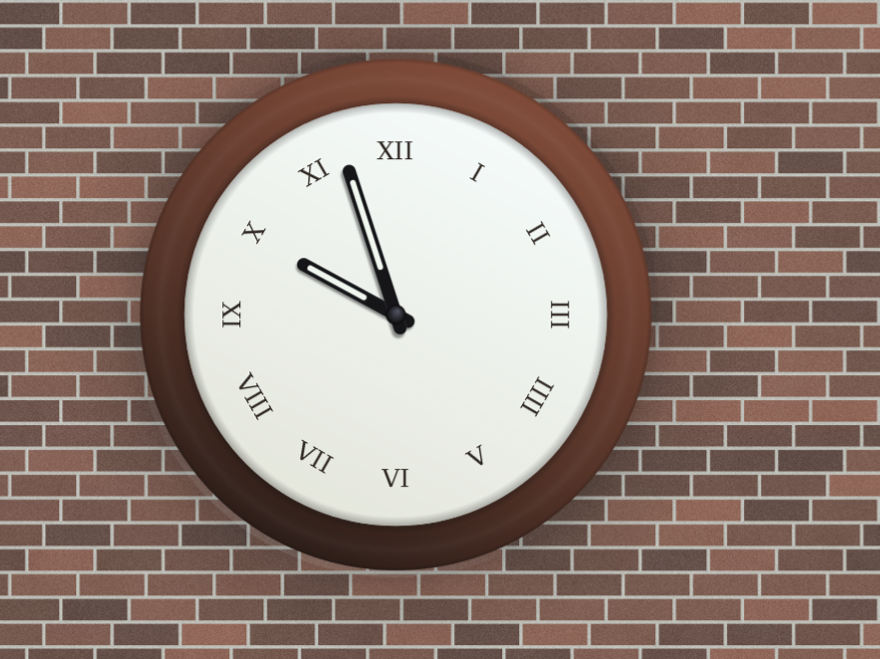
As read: 9h57
